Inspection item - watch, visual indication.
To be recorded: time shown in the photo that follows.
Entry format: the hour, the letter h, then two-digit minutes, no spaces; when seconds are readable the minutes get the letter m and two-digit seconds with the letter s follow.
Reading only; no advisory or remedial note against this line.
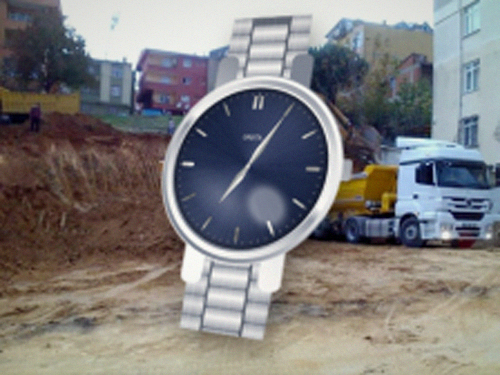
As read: 7h05
